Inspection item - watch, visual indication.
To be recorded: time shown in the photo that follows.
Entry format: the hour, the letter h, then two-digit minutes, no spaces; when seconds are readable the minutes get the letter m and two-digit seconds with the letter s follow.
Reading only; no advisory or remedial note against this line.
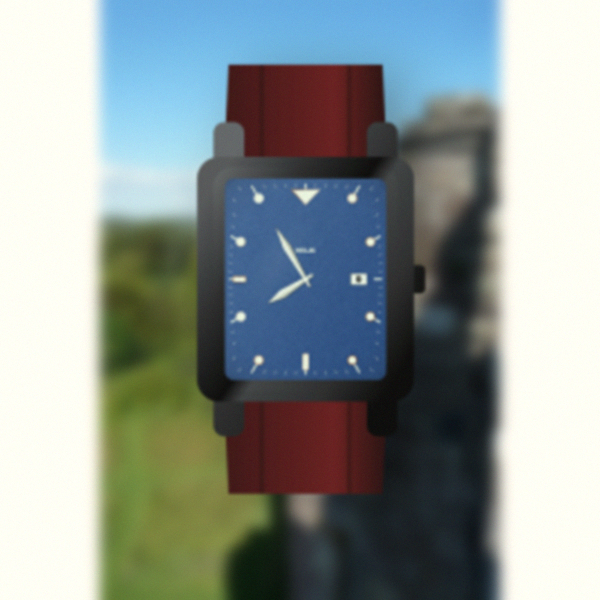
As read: 7h55
